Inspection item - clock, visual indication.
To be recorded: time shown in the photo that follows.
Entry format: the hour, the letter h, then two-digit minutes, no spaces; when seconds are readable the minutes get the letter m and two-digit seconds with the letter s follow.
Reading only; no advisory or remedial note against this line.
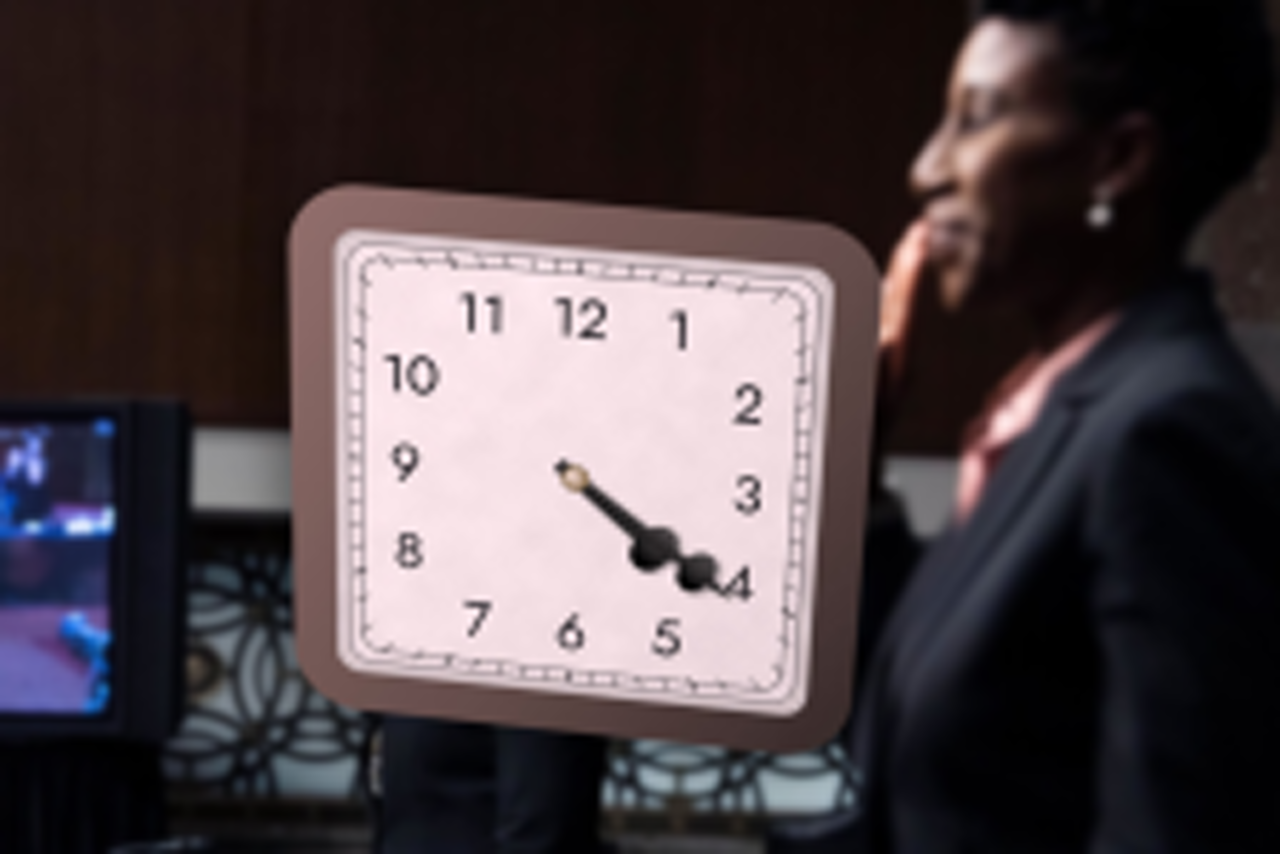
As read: 4h21
